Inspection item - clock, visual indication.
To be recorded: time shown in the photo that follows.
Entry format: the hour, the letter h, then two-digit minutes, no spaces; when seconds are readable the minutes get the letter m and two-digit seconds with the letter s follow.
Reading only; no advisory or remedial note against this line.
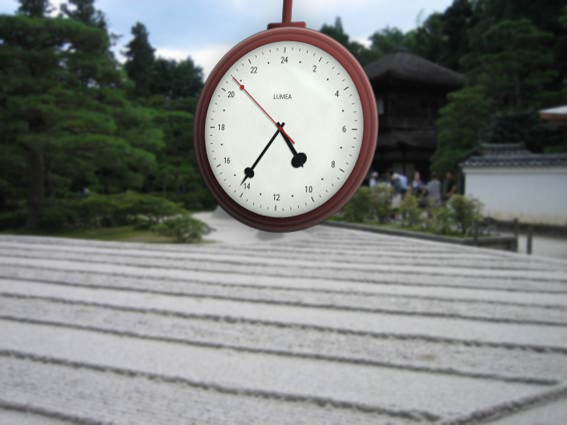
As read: 9h35m52s
